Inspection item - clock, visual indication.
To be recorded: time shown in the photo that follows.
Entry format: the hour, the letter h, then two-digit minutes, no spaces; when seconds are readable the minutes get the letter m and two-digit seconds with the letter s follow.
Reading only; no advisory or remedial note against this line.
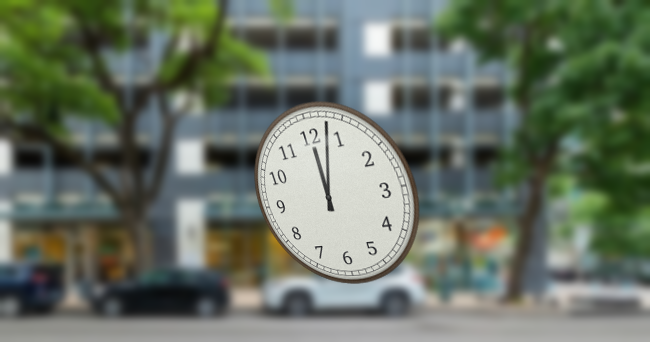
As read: 12h03
